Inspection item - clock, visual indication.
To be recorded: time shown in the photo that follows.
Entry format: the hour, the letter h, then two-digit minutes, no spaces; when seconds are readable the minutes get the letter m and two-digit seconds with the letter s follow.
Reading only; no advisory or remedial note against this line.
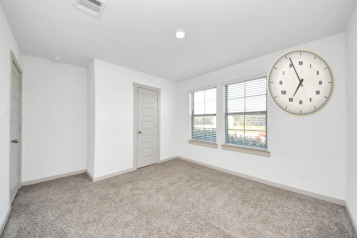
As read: 6h56
